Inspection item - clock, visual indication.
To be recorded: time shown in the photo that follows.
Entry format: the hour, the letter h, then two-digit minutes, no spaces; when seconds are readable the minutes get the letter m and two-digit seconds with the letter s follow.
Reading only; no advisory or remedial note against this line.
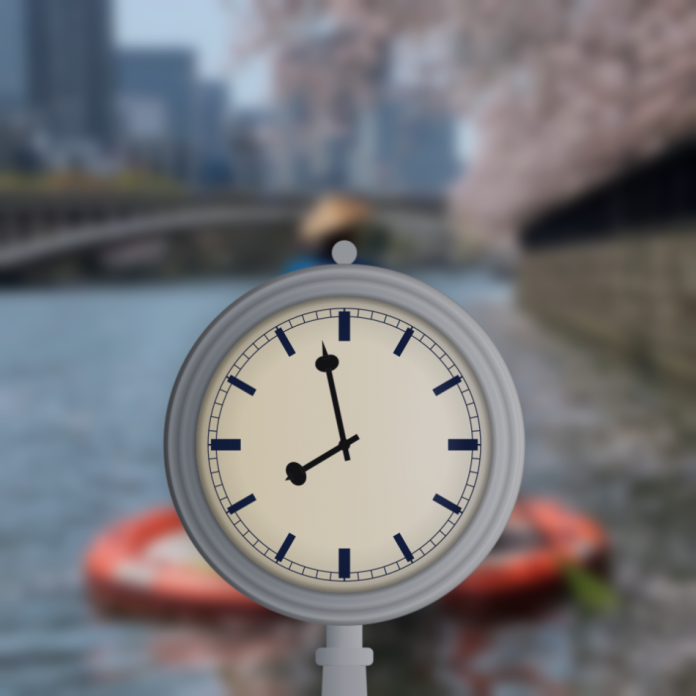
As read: 7h58
